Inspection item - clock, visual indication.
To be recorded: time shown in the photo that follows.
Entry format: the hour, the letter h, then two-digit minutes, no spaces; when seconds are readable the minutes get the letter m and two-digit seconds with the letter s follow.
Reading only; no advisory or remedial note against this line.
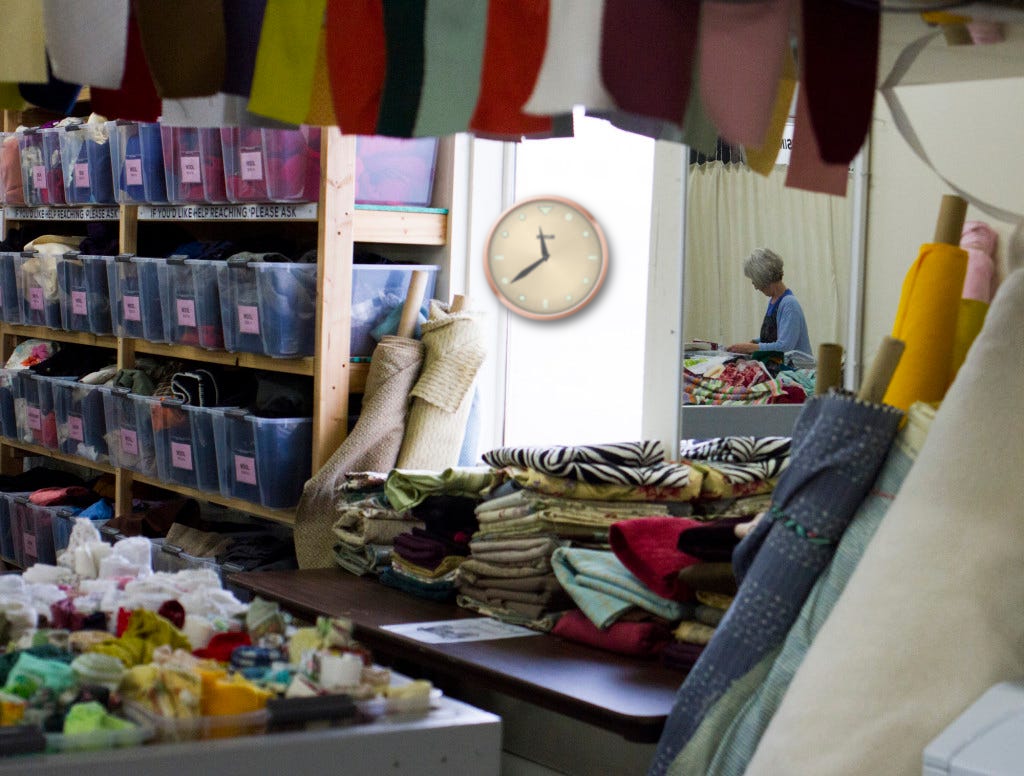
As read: 11h39
